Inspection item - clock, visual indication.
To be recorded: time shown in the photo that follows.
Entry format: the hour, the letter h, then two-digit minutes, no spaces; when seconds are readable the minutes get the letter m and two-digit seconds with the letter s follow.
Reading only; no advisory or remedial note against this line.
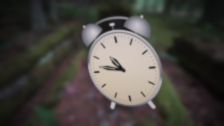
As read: 10h47
